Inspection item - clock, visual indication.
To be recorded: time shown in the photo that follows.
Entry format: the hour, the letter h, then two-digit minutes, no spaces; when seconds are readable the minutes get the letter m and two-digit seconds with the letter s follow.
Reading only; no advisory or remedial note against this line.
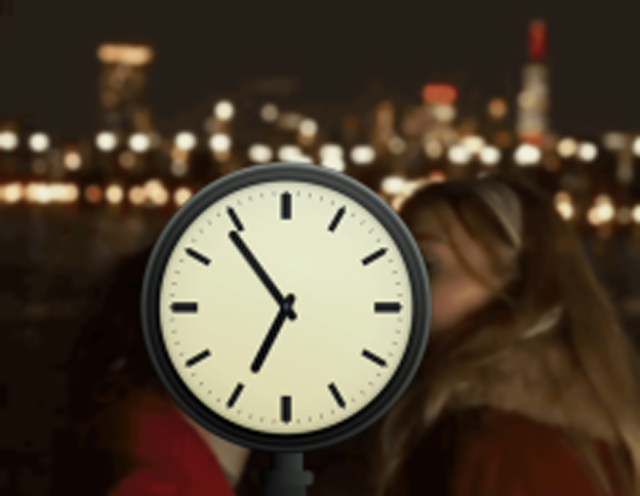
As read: 6h54
